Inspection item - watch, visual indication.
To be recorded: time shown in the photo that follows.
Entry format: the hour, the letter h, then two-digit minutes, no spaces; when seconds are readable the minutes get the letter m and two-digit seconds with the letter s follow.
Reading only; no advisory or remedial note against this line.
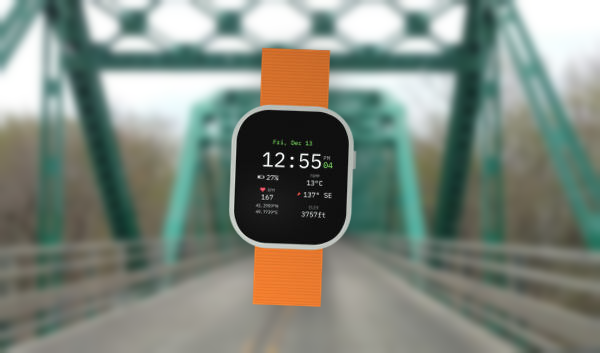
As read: 12h55m04s
